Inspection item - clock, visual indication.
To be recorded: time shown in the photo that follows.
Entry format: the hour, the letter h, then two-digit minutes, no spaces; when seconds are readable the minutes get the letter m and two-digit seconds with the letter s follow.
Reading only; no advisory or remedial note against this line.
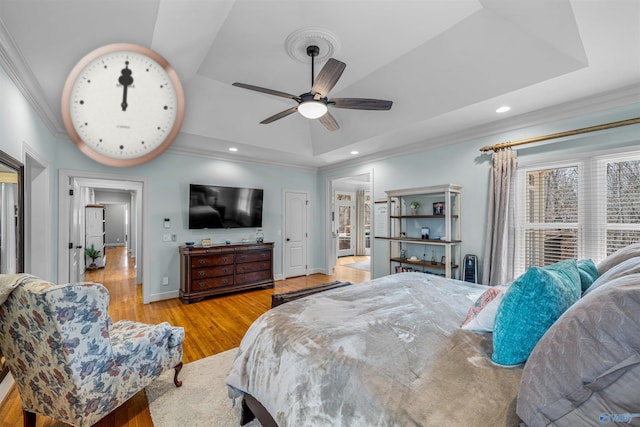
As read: 12h00
